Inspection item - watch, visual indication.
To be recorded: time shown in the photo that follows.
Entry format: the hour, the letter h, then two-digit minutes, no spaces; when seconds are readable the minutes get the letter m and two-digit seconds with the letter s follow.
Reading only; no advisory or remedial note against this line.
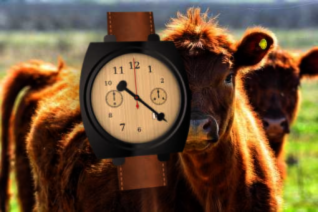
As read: 10h22
